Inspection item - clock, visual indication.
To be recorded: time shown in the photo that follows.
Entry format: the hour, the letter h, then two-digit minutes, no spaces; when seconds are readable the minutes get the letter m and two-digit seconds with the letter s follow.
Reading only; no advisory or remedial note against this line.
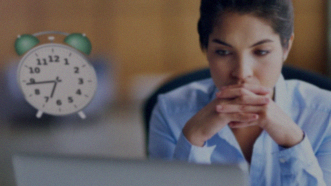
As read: 6h44
